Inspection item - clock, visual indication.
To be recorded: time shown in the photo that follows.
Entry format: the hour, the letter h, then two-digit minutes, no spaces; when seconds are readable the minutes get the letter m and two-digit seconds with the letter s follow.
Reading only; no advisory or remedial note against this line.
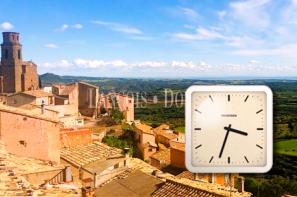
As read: 3h33
